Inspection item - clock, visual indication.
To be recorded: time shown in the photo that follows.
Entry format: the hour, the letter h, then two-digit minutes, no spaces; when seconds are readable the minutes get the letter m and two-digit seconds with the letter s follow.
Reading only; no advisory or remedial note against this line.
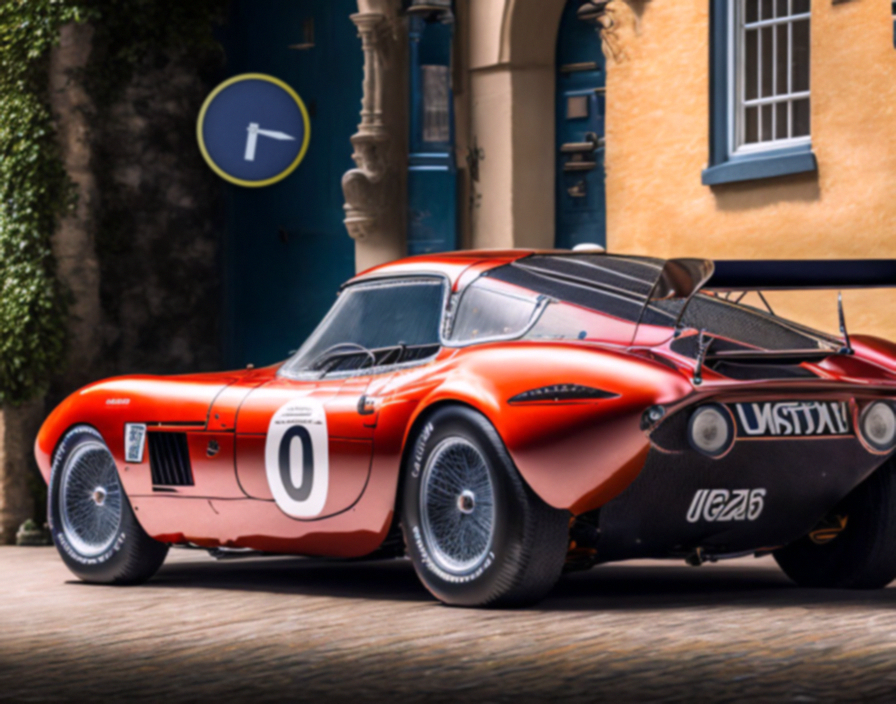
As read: 6h17
